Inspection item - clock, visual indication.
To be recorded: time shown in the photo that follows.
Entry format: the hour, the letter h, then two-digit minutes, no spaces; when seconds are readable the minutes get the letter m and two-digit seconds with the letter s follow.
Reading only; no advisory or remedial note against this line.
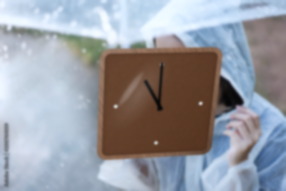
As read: 11h00
